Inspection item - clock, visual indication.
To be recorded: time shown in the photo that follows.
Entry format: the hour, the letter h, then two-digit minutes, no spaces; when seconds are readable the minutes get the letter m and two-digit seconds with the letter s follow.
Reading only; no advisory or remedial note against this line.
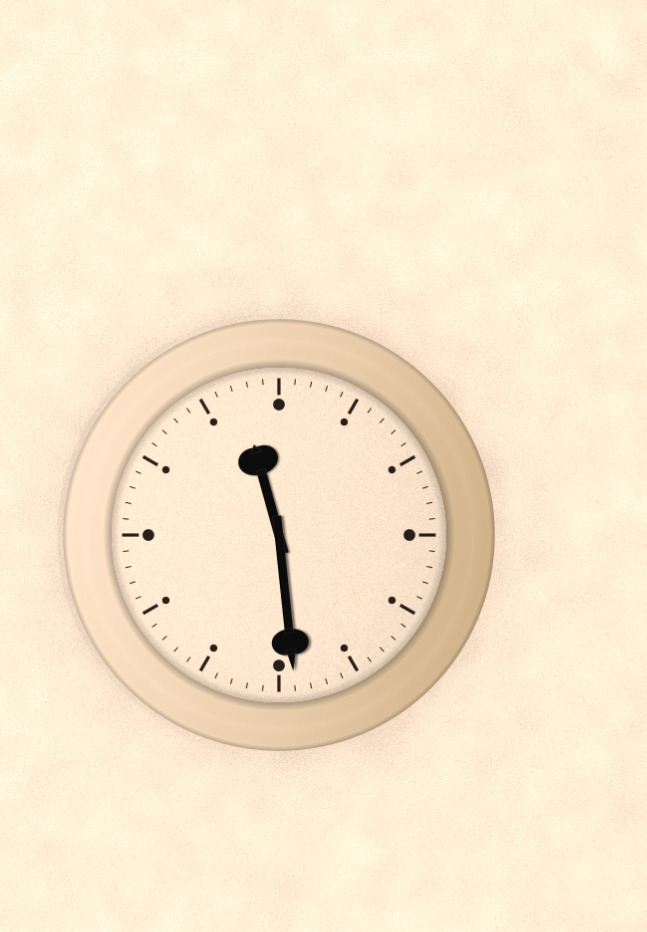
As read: 11h29
